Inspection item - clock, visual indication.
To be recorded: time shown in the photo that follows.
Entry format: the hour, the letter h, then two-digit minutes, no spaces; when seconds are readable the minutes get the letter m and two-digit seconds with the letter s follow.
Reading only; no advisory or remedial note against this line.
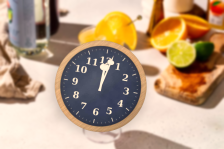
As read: 12h02
